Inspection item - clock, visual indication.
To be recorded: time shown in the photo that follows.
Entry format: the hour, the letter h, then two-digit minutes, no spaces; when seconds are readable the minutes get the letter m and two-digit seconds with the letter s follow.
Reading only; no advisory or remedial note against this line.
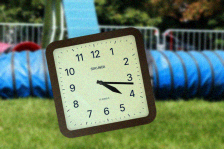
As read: 4h17
